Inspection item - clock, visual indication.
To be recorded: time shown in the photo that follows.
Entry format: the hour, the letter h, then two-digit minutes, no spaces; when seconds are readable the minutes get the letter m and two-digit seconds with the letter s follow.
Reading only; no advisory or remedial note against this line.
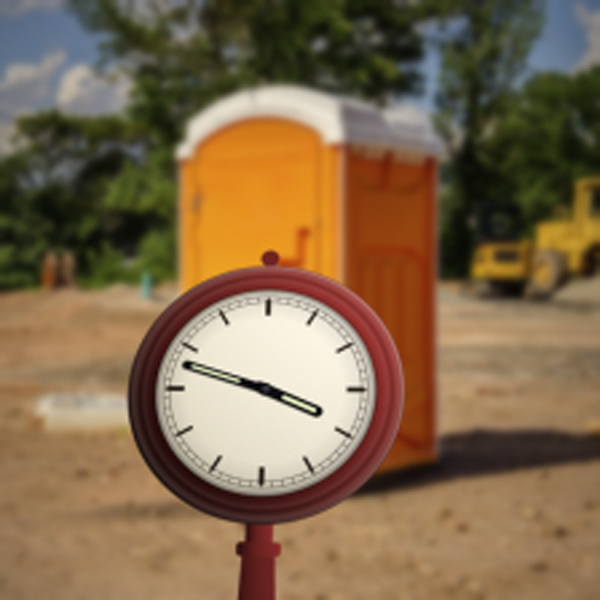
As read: 3h48
